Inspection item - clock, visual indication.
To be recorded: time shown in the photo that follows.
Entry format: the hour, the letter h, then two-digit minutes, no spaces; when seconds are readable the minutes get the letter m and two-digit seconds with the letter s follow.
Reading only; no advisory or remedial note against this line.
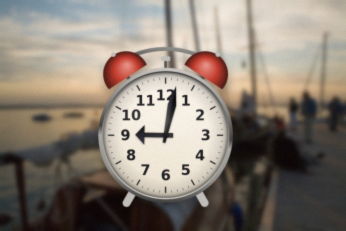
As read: 9h02
